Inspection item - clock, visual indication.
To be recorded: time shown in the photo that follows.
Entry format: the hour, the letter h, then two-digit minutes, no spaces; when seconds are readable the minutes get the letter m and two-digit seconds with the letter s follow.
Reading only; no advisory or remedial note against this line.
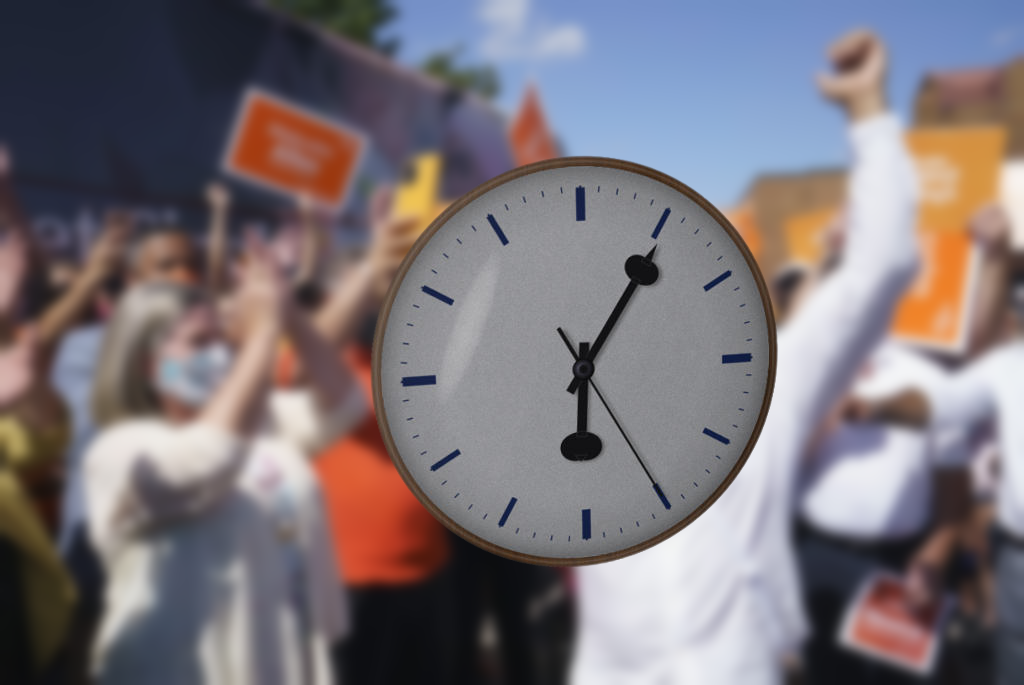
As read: 6h05m25s
